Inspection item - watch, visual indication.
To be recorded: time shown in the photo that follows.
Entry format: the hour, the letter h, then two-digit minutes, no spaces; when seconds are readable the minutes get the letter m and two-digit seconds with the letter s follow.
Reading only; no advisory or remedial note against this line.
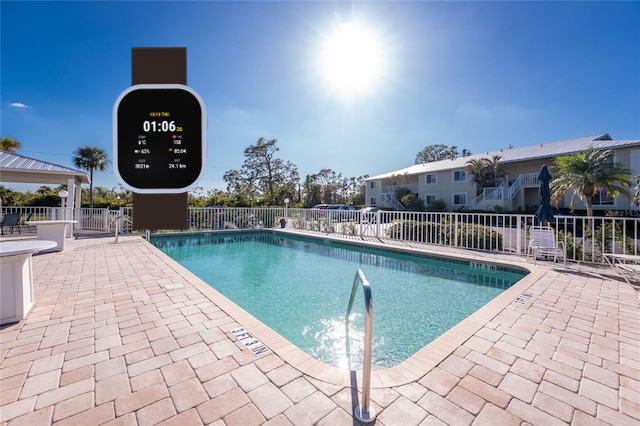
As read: 1h06
